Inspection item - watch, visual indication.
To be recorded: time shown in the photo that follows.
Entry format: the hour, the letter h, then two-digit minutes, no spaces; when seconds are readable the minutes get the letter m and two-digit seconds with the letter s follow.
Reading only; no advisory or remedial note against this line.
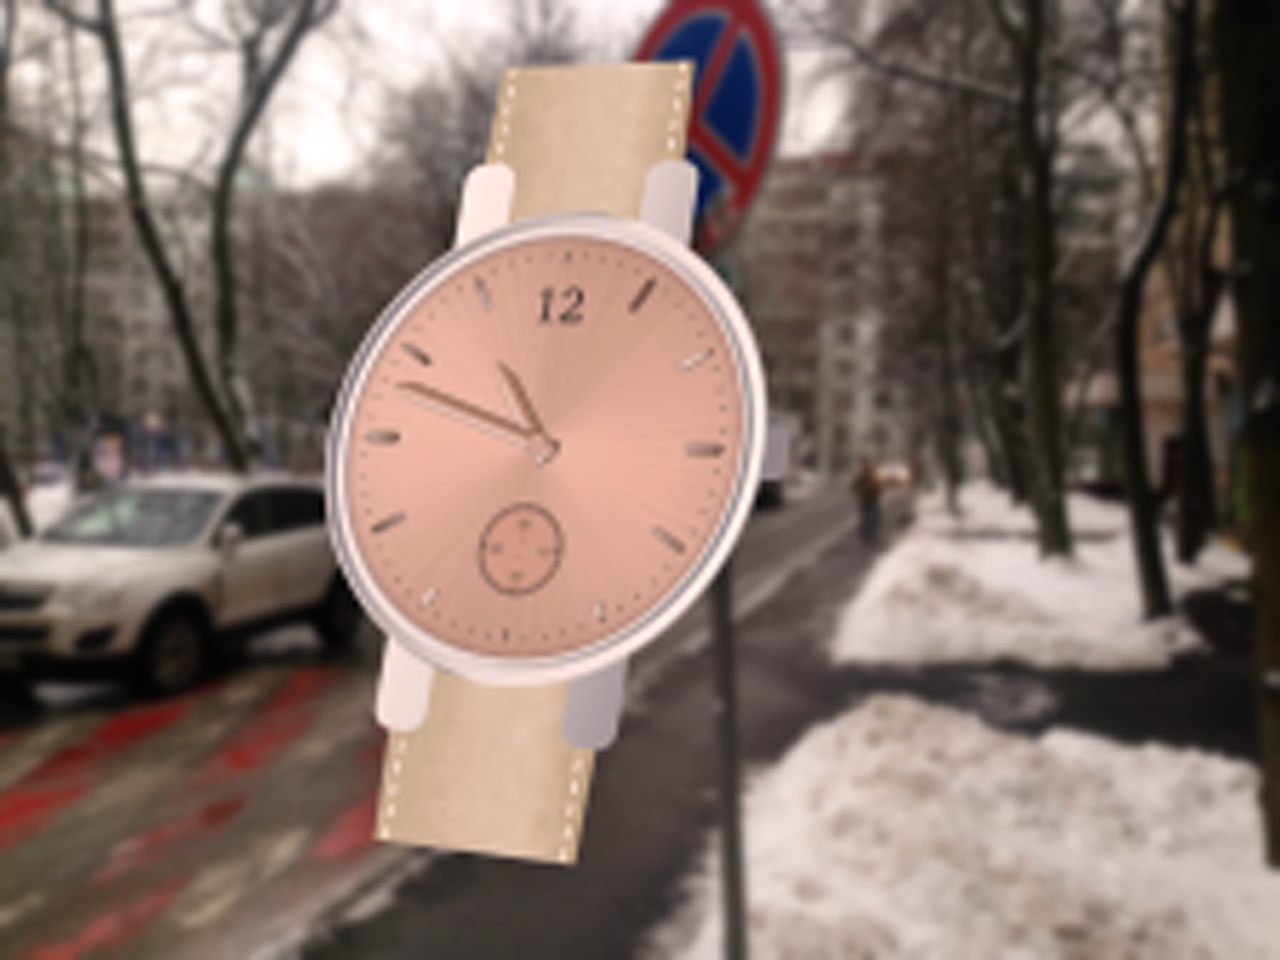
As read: 10h48
